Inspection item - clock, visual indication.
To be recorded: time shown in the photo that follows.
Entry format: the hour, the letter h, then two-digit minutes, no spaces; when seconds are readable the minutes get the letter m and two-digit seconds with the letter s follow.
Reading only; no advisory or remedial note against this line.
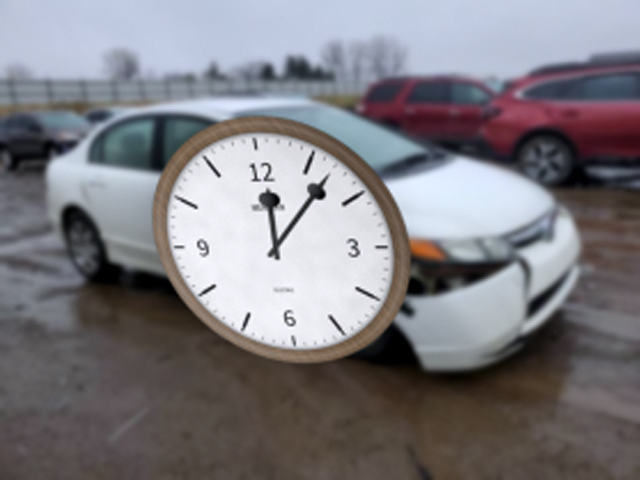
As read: 12h07
